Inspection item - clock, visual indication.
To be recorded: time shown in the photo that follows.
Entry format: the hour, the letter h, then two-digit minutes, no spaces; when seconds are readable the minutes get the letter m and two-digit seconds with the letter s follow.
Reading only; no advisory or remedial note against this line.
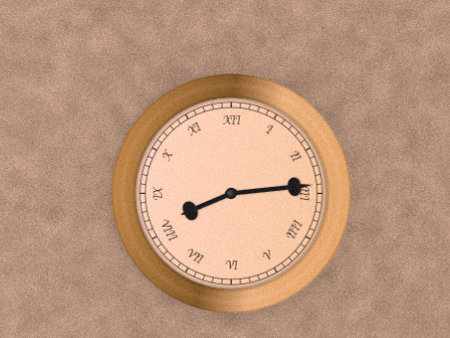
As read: 8h14
